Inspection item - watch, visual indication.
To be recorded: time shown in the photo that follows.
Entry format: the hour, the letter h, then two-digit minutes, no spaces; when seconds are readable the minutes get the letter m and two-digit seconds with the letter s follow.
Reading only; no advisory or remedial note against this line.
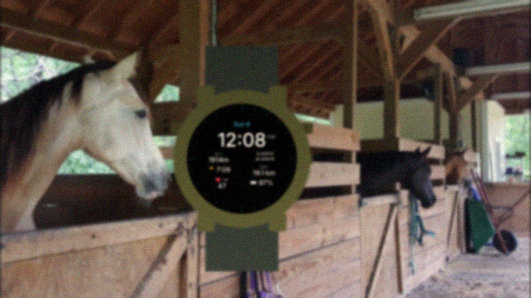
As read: 12h08
